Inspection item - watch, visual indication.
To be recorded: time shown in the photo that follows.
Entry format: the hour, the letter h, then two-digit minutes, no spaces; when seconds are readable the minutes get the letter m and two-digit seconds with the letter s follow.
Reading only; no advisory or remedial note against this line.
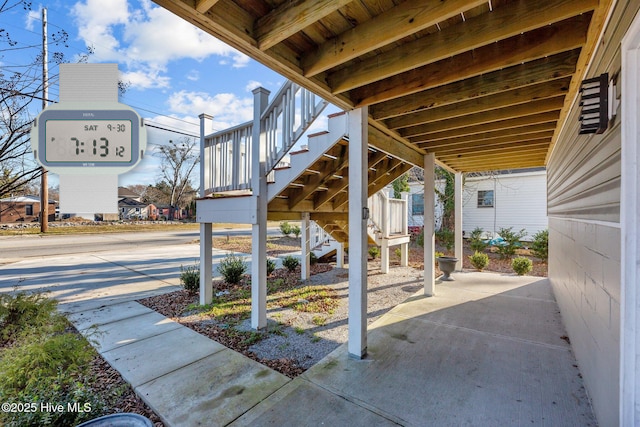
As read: 7h13m12s
